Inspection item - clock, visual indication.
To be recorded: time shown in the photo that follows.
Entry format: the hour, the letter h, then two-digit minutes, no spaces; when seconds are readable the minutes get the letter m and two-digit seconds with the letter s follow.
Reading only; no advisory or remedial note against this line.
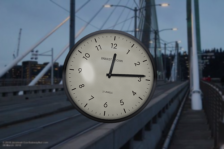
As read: 12h14
